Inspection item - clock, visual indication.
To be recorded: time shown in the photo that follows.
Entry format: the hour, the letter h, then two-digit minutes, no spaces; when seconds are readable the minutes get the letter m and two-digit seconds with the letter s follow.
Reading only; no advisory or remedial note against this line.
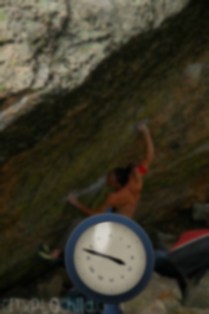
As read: 3h48
